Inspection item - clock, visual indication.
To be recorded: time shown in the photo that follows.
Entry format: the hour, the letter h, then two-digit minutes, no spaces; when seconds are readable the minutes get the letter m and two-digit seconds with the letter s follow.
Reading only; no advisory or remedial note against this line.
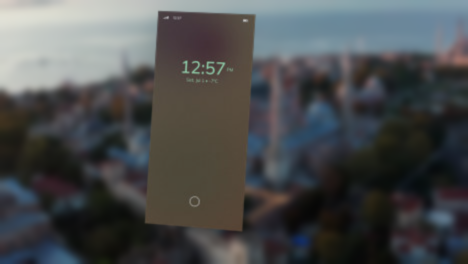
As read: 12h57
